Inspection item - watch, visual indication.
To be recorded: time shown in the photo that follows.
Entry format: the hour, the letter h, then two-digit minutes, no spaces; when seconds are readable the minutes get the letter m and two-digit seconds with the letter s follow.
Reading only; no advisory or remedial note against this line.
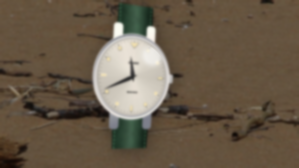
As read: 11h41
